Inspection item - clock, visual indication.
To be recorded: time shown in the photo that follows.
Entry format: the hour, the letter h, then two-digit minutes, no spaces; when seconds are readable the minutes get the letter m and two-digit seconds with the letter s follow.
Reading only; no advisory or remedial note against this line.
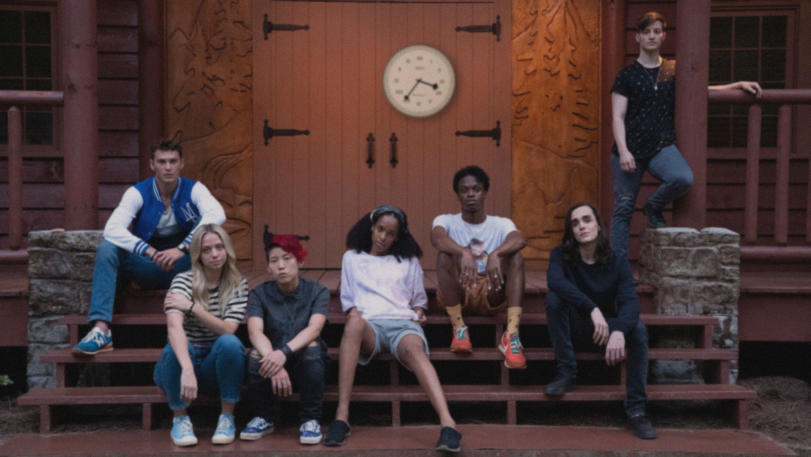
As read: 3h36
